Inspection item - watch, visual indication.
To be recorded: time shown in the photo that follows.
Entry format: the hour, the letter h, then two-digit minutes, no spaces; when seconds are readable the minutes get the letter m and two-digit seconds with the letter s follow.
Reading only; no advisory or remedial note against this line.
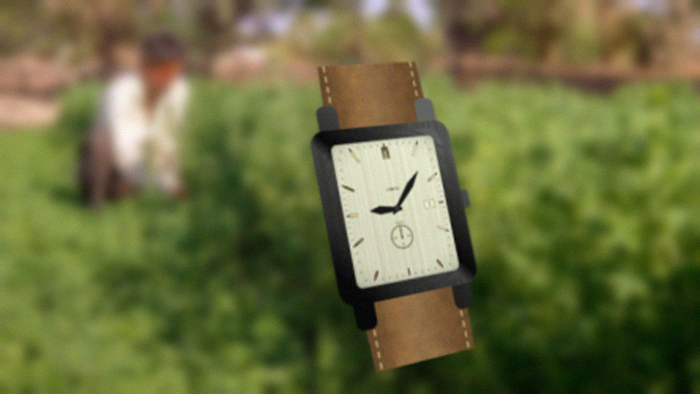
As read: 9h07
